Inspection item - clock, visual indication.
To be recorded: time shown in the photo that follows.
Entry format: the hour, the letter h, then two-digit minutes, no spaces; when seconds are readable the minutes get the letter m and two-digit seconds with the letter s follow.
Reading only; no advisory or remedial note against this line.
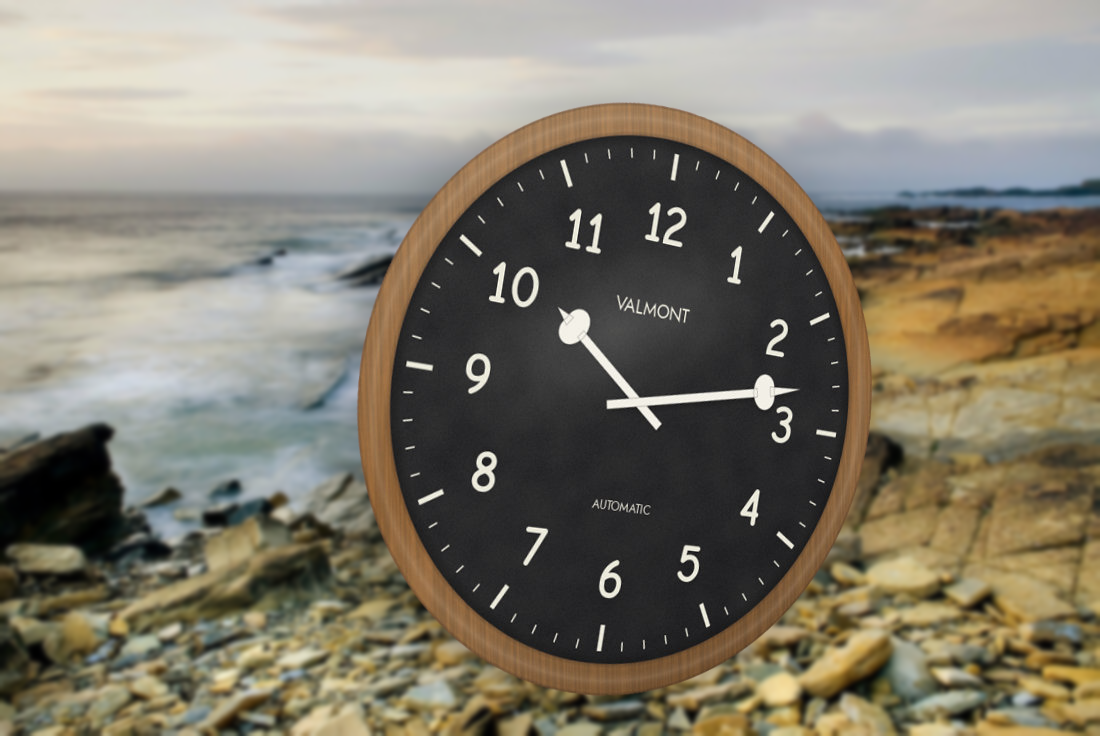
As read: 10h13
